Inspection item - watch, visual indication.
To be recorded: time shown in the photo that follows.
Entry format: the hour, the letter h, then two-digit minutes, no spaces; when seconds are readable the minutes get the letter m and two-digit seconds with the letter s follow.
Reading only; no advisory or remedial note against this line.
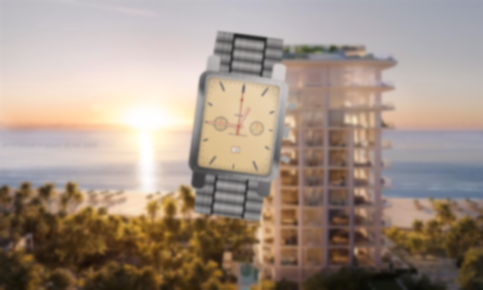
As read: 12h45
